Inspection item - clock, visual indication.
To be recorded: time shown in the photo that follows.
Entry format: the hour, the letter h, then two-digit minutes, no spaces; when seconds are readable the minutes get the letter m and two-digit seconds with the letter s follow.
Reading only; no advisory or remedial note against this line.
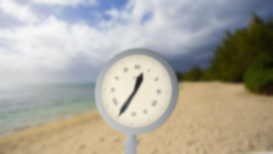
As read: 12h35
